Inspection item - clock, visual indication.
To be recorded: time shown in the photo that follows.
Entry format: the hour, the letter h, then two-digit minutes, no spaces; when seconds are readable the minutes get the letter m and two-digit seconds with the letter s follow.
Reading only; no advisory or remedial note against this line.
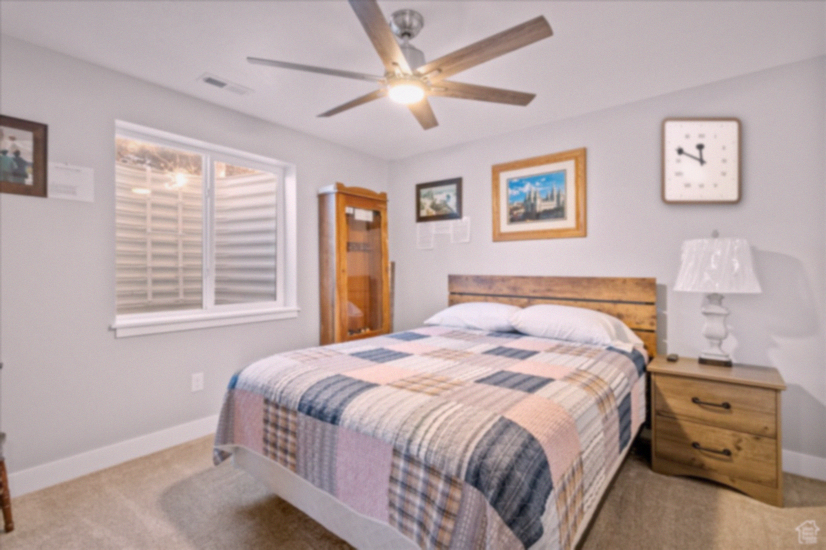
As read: 11h49
